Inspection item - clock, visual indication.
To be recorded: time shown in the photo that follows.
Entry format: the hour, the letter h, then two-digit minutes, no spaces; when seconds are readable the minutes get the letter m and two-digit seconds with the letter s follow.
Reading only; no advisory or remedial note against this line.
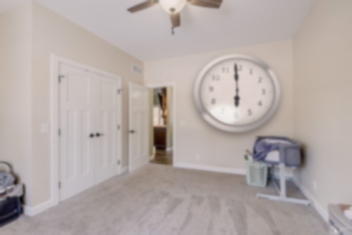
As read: 5h59
